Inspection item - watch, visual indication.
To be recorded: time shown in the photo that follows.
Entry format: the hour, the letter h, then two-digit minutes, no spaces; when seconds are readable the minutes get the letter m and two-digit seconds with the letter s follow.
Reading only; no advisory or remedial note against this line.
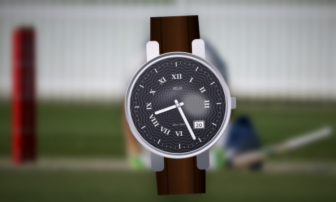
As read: 8h26
